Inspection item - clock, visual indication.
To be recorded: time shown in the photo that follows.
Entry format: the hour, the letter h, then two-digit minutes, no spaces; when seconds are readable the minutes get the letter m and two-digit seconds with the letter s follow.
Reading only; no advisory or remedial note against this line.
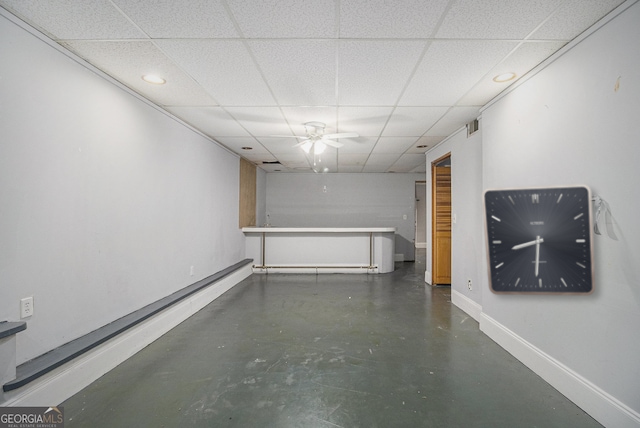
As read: 8h31
